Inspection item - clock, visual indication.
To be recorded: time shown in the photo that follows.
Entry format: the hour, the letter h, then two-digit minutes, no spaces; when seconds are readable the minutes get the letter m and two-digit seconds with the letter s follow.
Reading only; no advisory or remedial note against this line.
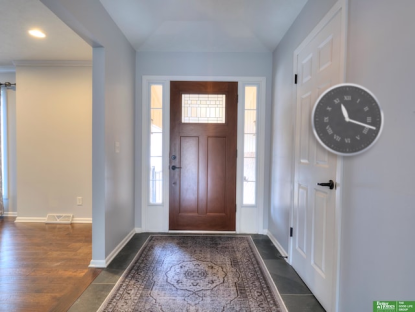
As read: 11h18
